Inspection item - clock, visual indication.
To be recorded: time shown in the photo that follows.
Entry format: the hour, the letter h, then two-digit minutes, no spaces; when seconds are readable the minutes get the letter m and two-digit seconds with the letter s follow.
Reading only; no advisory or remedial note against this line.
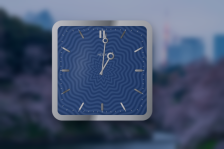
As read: 1h01
